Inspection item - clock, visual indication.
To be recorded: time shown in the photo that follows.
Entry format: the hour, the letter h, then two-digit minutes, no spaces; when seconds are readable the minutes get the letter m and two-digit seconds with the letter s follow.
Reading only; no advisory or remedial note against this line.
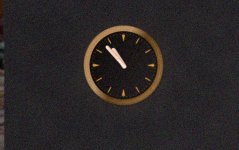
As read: 10h53
